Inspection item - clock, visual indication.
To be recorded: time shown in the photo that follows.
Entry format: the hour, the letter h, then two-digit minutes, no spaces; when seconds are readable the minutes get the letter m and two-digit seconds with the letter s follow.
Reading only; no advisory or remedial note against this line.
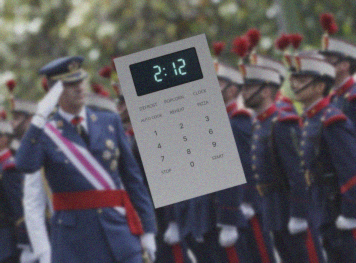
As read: 2h12
